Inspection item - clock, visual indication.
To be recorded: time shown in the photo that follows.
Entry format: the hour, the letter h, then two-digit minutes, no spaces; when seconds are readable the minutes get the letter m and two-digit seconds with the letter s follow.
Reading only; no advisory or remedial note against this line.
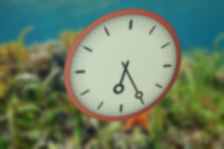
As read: 6h25
